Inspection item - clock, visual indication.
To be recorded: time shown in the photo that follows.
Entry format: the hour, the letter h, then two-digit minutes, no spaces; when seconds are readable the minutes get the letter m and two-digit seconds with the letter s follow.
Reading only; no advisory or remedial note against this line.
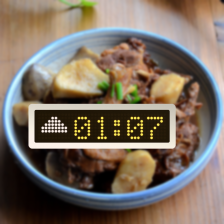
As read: 1h07
